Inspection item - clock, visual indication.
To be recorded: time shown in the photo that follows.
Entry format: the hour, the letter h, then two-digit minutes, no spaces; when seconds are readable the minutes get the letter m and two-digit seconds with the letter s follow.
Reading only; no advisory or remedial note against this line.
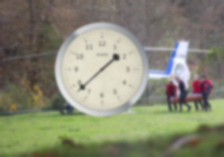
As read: 1h38
